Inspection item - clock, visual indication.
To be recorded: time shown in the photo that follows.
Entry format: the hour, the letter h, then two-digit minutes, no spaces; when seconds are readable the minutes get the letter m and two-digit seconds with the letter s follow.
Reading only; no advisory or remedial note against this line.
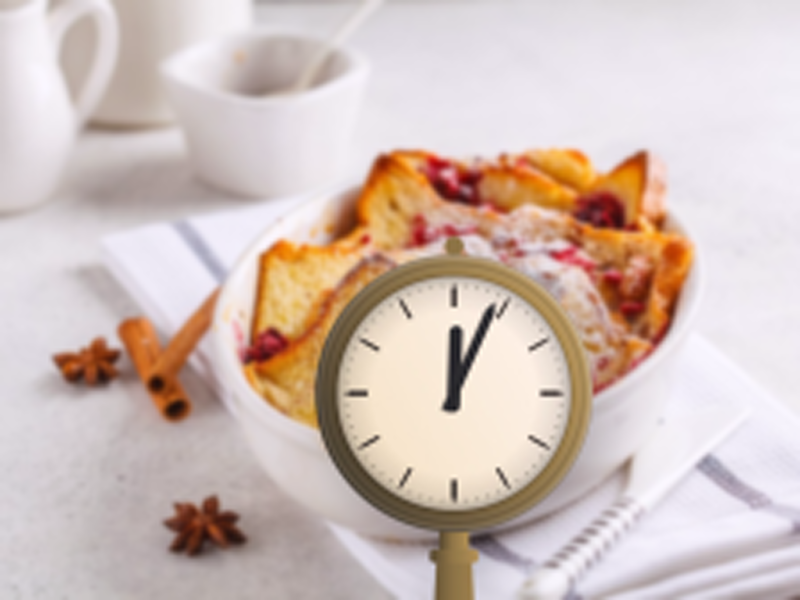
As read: 12h04
